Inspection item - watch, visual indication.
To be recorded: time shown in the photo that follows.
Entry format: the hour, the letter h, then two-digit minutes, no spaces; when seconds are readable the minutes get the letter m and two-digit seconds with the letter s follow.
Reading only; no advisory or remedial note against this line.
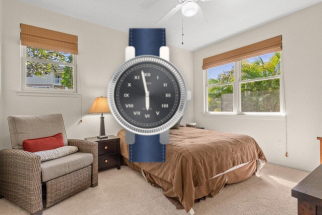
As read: 5h58
